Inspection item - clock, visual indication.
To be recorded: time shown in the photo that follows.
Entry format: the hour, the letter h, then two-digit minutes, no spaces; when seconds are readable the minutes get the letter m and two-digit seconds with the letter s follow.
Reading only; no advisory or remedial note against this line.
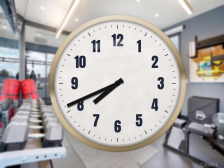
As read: 7h41
